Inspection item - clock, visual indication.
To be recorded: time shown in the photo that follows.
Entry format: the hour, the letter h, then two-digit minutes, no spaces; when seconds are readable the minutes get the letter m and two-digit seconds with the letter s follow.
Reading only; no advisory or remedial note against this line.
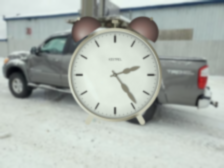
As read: 2h24
